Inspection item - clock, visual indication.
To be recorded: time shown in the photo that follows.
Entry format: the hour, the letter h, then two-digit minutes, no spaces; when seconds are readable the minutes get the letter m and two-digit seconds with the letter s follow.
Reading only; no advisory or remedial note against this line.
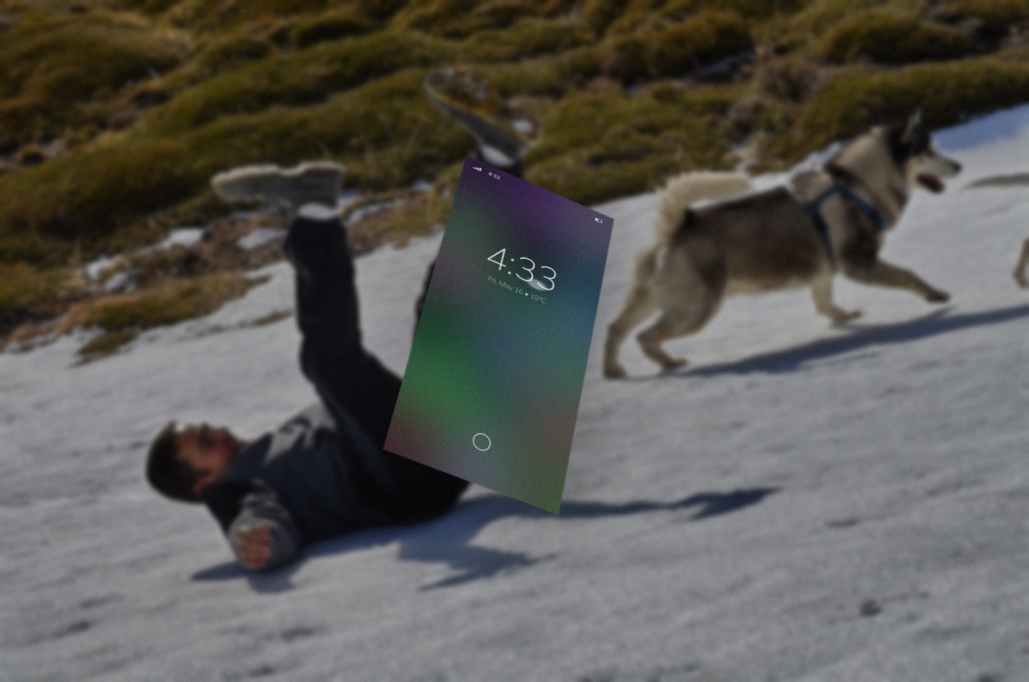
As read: 4h33
